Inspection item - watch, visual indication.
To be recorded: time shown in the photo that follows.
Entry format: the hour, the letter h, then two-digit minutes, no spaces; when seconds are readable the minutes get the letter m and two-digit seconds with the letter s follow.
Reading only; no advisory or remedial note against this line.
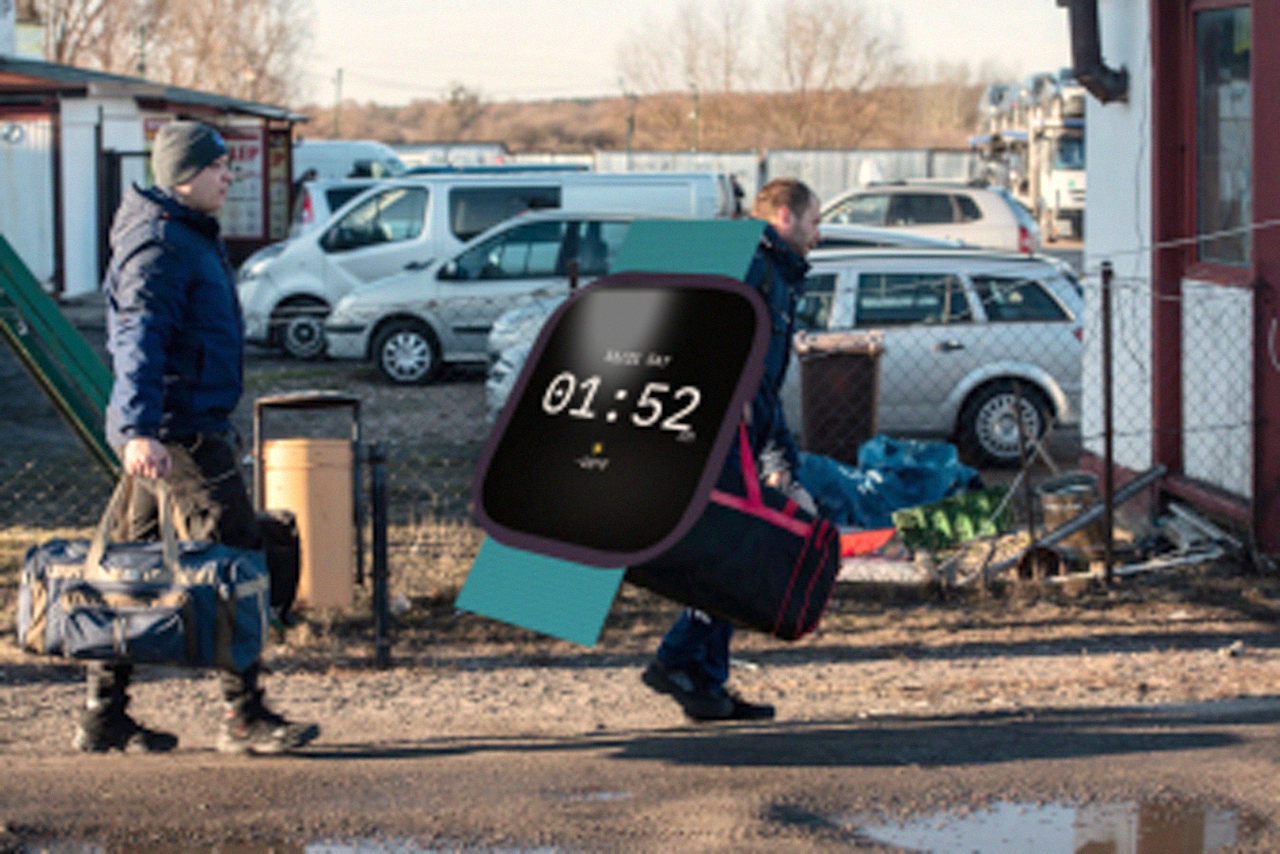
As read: 1h52
